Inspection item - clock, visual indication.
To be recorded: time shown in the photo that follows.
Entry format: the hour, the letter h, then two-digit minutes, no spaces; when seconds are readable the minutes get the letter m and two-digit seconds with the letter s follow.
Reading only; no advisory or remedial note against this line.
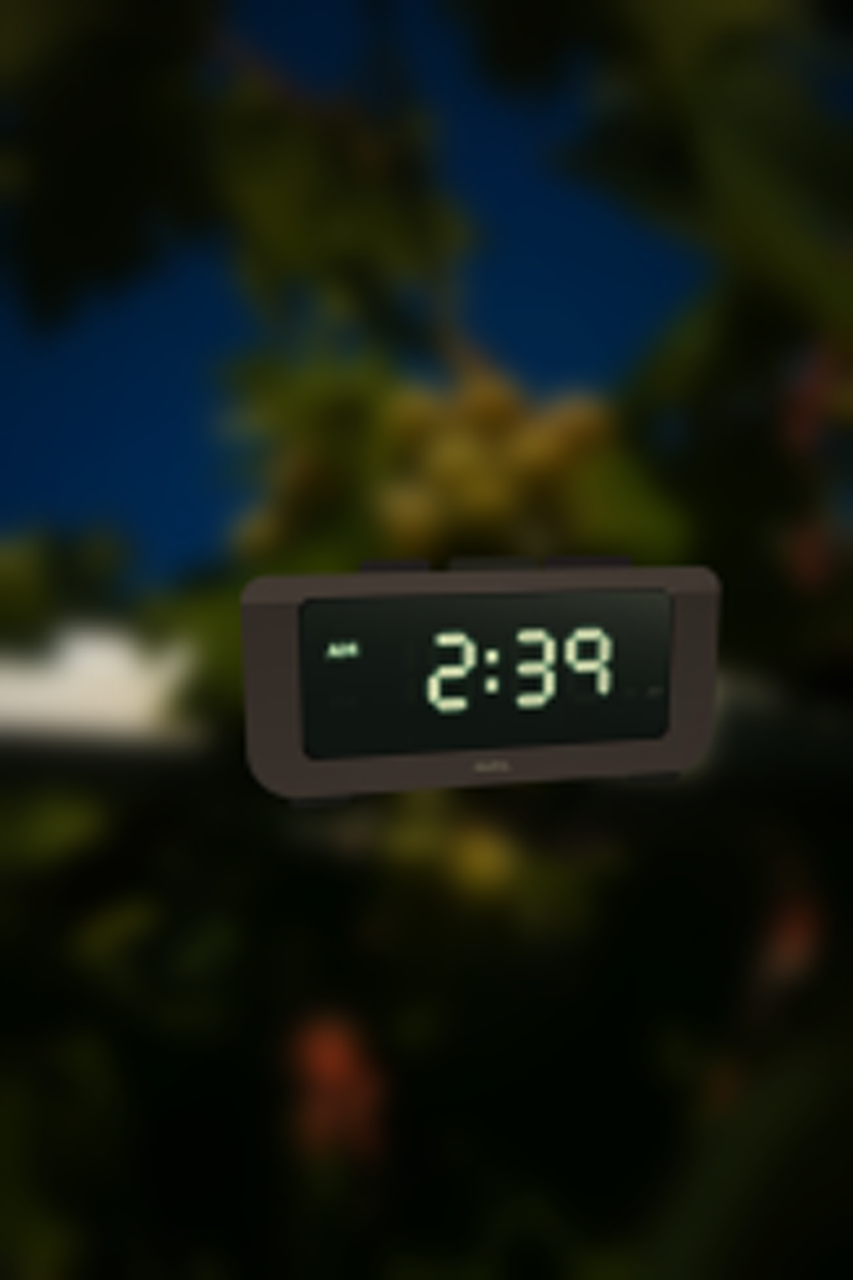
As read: 2h39
